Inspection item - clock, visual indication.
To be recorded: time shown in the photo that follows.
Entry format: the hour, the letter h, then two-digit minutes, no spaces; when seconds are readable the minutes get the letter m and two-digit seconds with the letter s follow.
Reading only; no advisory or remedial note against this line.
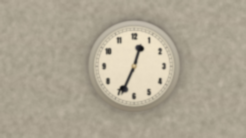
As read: 12h34
